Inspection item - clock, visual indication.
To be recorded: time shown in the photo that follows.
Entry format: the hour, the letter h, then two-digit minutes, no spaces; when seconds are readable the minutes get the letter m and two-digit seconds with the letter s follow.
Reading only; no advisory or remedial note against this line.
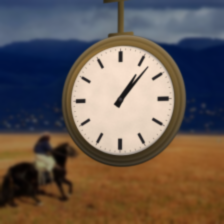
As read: 1h07
